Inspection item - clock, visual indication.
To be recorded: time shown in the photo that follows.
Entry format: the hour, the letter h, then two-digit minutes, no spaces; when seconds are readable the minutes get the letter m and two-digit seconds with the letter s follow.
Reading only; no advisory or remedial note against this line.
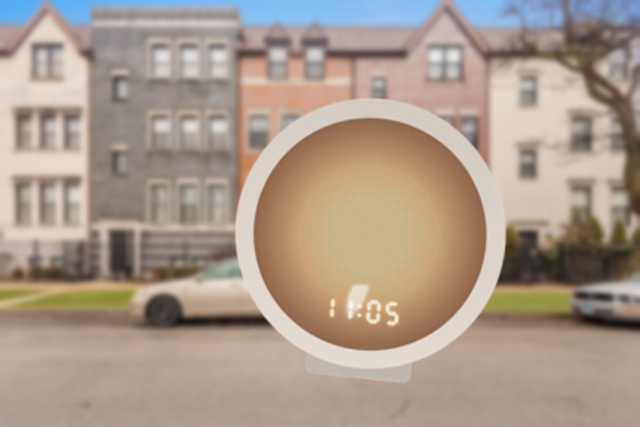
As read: 11h05
